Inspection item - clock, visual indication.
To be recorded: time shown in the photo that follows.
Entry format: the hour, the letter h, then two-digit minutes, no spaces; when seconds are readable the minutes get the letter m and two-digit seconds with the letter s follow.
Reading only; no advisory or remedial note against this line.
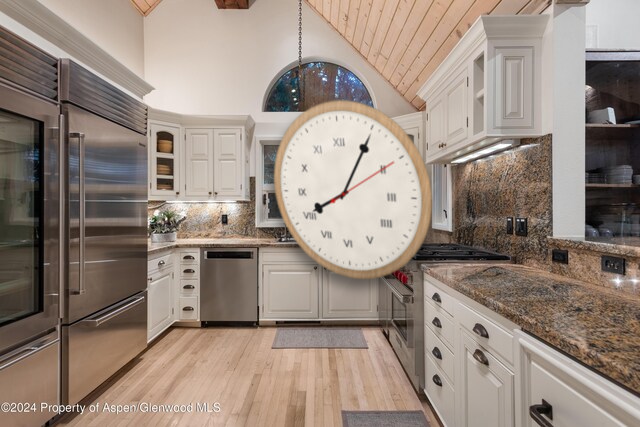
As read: 8h05m10s
